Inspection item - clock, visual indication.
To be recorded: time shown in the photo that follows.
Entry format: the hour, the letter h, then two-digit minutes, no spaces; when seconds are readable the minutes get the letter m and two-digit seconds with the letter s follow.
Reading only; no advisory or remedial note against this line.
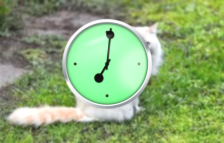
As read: 7h01
